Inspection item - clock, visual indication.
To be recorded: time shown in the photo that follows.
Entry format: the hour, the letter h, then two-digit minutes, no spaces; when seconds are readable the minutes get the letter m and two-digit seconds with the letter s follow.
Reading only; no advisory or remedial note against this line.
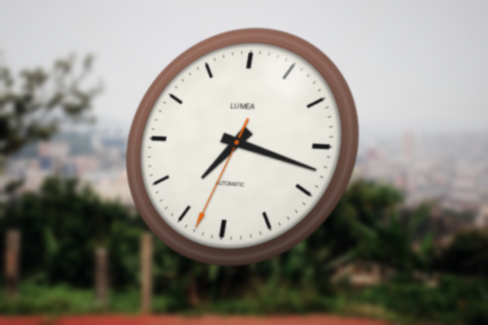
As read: 7h17m33s
